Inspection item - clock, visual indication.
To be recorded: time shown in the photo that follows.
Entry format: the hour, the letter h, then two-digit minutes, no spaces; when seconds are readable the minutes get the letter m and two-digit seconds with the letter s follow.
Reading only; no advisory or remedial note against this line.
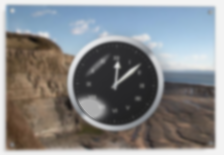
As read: 12h08
